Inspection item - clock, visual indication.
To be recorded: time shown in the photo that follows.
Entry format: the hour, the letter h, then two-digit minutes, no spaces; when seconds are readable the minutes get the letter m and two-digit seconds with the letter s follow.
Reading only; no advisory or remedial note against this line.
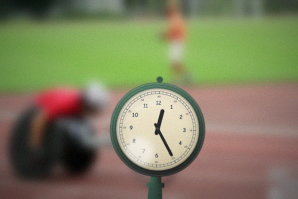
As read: 12h25
